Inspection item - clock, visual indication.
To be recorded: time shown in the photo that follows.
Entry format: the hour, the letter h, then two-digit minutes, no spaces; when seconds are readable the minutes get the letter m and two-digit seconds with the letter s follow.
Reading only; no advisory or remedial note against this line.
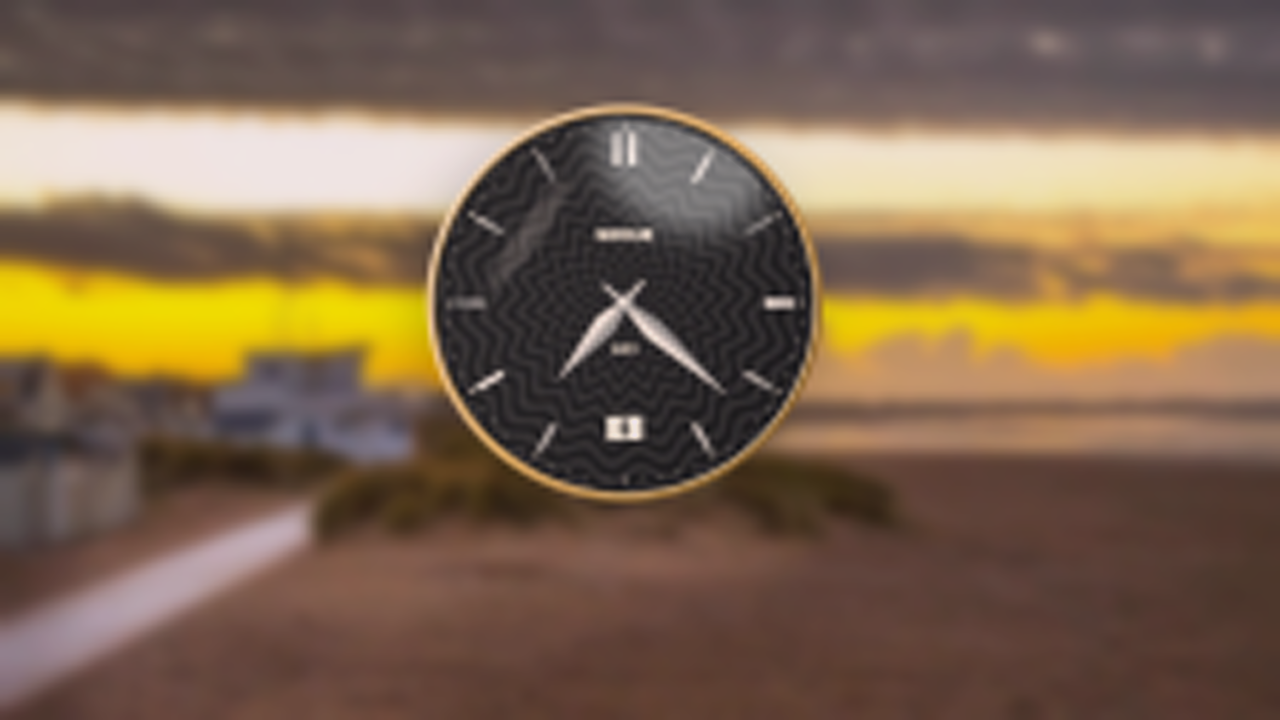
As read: 7h22
